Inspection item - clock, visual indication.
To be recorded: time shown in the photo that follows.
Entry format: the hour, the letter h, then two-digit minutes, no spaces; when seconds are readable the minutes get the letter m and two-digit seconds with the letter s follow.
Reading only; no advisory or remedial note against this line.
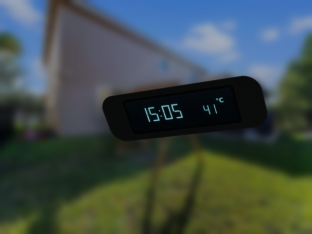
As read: 15h05
